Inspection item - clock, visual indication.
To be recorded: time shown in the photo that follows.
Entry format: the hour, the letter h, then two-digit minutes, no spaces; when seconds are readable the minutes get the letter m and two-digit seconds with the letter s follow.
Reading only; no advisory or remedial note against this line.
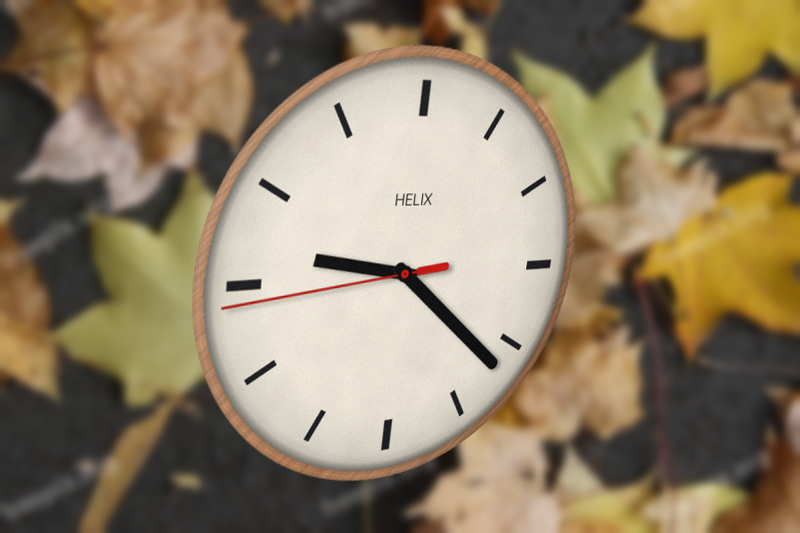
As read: 9h21m44s
